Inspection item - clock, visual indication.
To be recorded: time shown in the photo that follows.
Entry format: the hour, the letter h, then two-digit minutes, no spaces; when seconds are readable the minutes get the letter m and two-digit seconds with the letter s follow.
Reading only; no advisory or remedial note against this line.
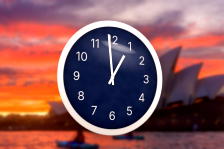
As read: 12h59
